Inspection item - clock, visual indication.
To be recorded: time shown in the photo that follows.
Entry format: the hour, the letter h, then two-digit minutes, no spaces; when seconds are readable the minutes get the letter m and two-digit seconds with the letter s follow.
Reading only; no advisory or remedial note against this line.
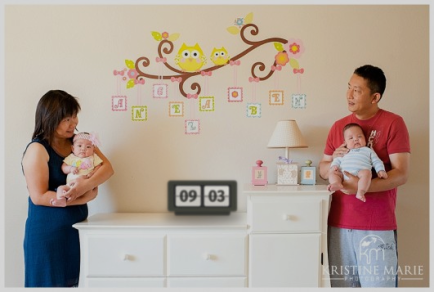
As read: 9h03
